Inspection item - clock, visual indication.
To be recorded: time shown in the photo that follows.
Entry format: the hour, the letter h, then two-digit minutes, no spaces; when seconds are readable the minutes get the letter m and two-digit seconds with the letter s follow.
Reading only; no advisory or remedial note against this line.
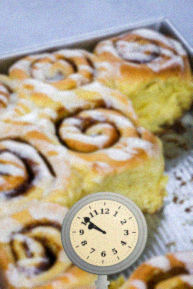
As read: 9h51
